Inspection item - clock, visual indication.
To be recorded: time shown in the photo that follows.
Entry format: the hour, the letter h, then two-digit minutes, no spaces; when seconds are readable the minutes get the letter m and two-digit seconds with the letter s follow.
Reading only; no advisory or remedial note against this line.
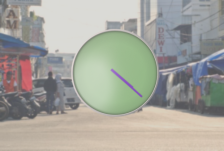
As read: 4h22
